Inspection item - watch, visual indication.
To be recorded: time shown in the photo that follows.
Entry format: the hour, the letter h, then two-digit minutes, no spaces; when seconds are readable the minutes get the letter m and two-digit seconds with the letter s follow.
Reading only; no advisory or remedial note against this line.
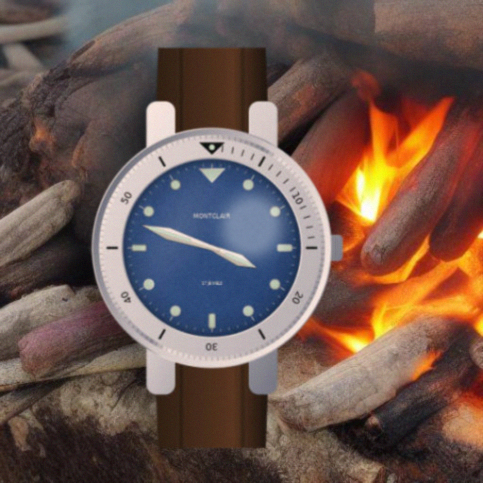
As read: 3h48
